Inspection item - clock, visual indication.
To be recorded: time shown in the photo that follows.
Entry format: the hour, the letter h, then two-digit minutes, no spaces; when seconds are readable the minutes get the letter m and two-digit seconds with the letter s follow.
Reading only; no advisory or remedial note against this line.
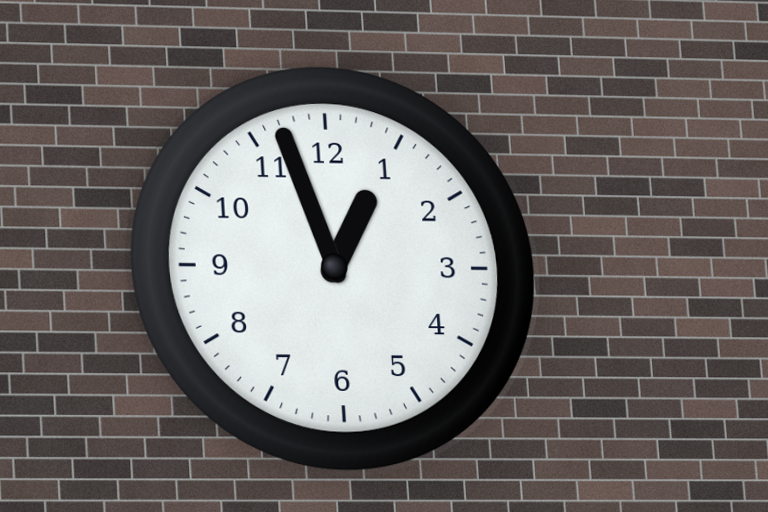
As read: 12h57
